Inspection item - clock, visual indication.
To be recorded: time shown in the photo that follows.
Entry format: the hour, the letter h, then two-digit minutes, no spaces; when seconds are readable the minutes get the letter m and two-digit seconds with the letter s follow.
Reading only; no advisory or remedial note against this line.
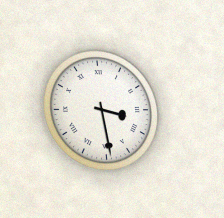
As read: 3h29
